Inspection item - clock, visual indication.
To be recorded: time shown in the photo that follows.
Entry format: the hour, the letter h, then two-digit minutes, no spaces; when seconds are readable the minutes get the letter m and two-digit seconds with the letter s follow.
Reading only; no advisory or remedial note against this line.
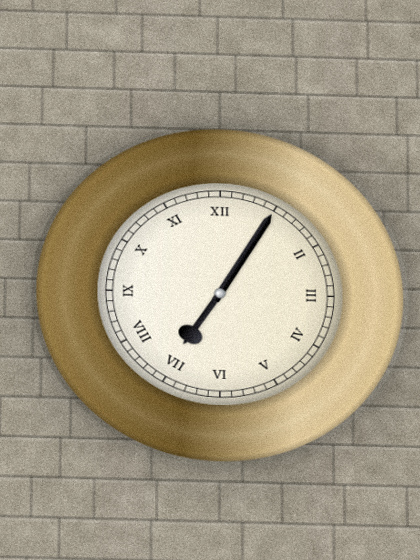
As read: 7h05
